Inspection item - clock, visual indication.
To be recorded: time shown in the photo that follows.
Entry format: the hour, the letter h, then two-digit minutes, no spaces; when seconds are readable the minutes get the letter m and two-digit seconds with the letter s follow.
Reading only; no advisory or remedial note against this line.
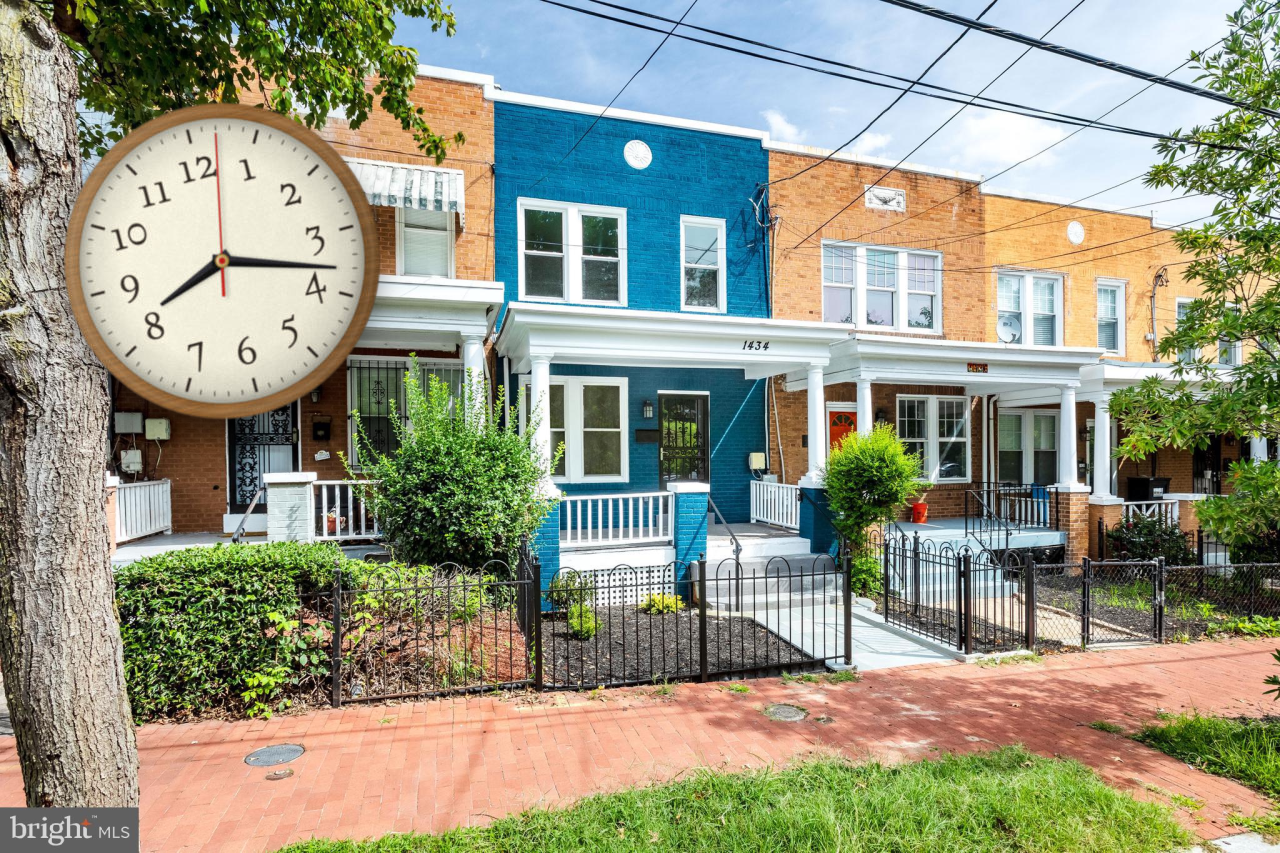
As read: 8h18m02s
